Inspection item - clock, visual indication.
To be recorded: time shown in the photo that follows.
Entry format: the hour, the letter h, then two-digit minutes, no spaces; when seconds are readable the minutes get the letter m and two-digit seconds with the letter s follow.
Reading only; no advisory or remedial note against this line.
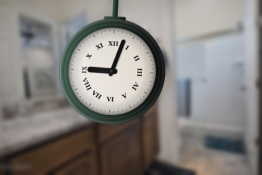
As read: 9h03
